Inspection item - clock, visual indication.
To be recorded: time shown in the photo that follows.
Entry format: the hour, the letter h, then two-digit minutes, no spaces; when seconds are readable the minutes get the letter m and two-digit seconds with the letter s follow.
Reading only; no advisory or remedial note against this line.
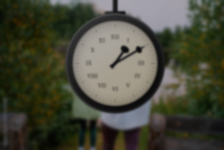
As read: 1h10
